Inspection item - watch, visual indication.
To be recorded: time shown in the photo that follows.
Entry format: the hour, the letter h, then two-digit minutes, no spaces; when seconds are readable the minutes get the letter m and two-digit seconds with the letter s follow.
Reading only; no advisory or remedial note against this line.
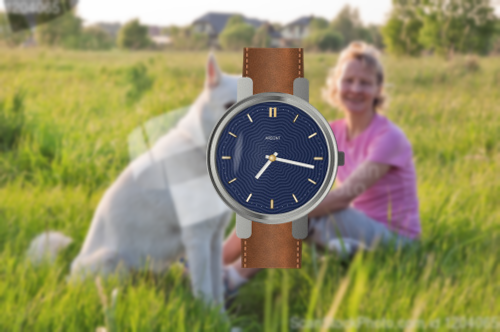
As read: 7h17
